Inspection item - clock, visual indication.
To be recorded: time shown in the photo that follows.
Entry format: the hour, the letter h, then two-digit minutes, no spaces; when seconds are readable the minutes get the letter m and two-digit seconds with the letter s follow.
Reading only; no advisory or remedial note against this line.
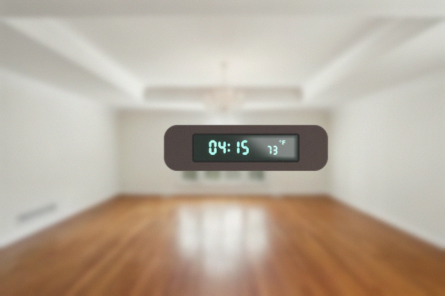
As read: 4h15
